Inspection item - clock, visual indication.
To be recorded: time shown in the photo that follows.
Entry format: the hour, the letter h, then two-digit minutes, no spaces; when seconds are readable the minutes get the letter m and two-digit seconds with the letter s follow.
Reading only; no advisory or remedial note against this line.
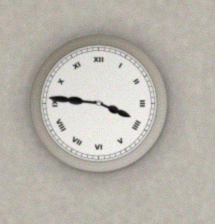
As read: 3h46
